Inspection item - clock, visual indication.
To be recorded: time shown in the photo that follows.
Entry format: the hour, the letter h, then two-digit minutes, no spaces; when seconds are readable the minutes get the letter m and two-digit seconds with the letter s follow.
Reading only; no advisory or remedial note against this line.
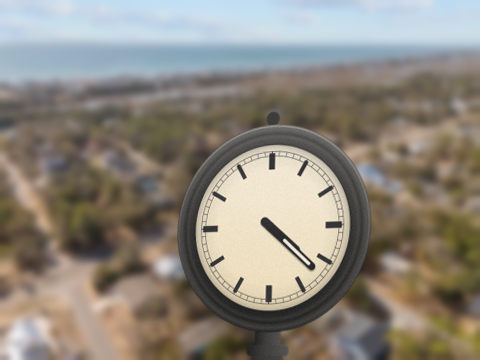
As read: 4h22
